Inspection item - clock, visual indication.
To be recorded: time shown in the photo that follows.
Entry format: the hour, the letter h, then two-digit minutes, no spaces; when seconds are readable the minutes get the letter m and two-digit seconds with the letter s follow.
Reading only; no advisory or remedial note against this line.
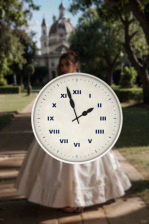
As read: 1h57
